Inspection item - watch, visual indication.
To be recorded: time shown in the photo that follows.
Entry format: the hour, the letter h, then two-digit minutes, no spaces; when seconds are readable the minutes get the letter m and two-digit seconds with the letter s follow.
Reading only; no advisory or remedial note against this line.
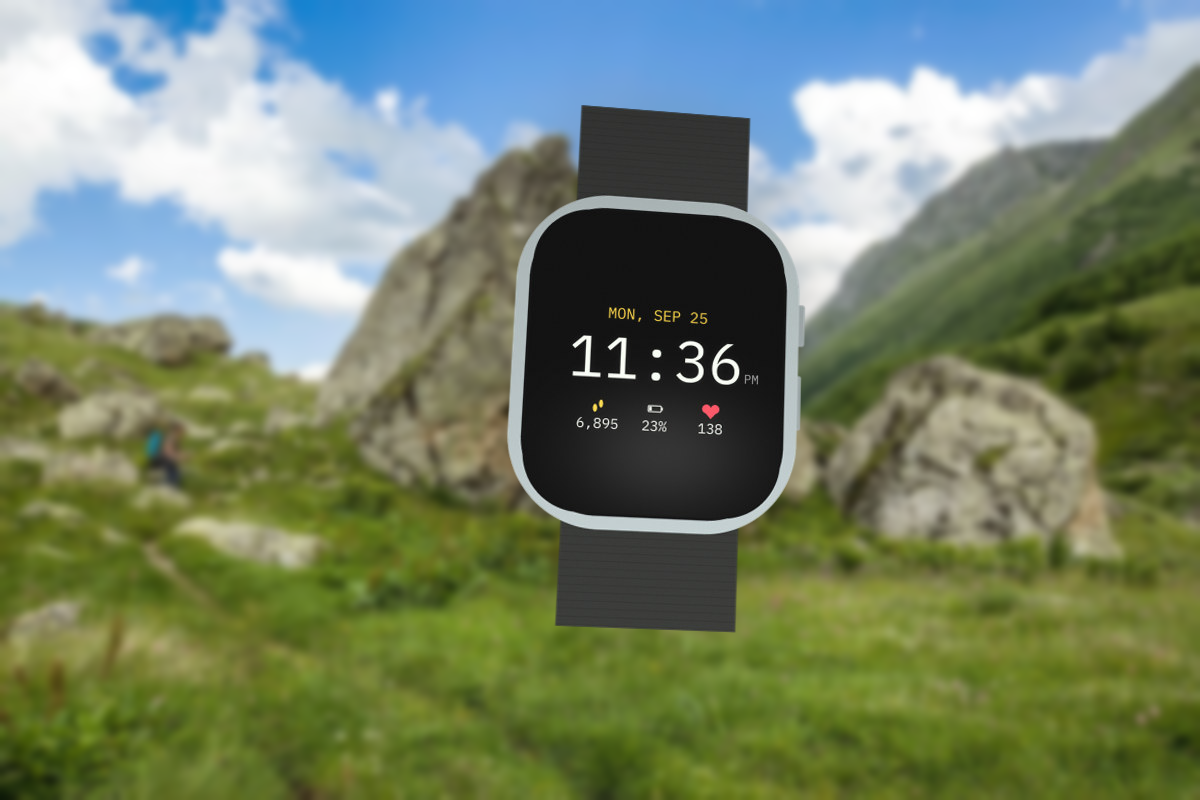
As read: 11h36
